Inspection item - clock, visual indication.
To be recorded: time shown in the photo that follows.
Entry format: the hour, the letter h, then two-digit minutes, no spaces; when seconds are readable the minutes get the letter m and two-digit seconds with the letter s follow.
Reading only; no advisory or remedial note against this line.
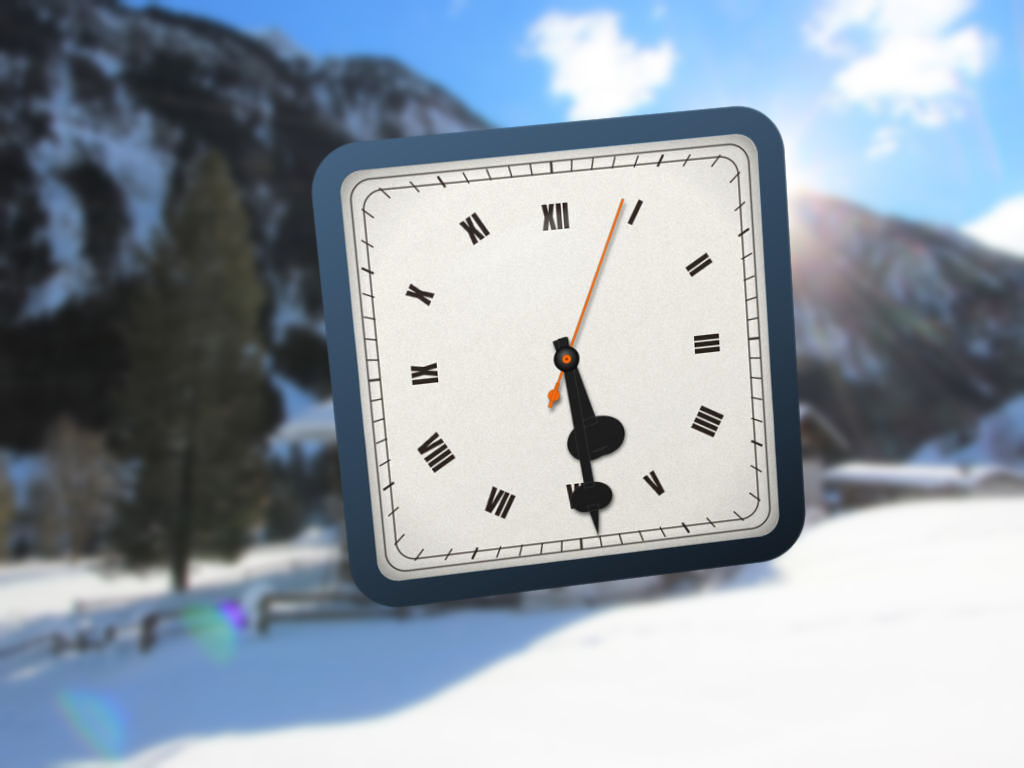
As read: 5h29m04s
